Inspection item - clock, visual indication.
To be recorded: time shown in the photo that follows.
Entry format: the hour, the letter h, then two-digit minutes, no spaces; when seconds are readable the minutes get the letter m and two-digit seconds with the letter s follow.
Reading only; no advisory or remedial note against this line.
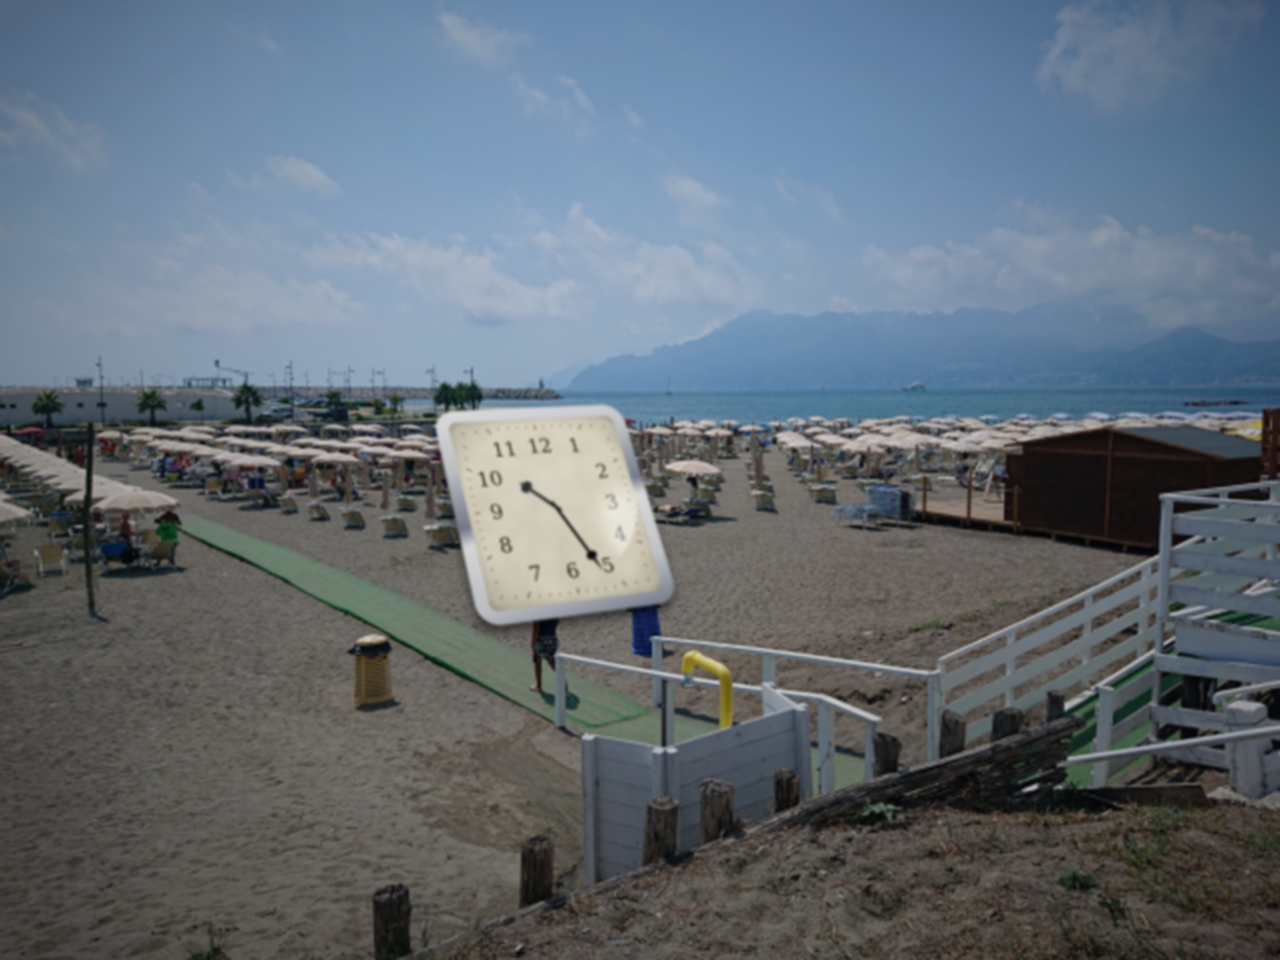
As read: 10h26
